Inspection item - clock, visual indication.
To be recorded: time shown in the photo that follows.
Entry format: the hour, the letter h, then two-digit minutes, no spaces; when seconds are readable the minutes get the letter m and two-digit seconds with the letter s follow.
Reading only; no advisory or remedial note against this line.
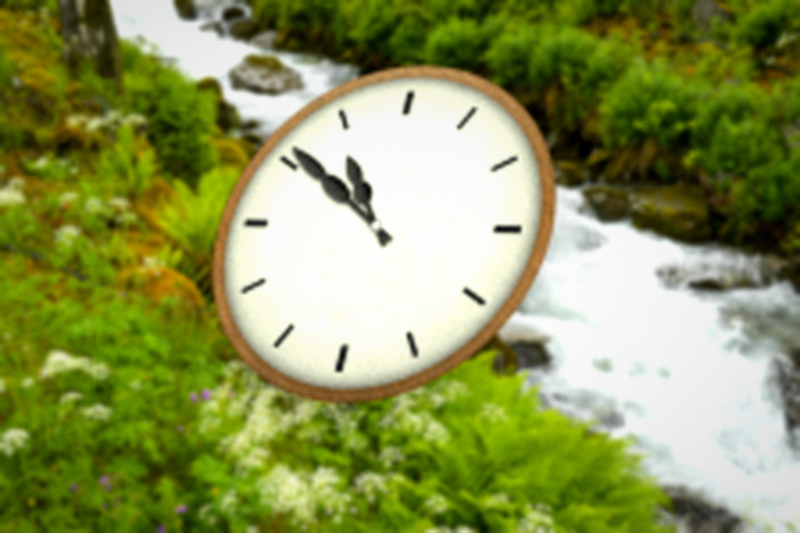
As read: 10h51
